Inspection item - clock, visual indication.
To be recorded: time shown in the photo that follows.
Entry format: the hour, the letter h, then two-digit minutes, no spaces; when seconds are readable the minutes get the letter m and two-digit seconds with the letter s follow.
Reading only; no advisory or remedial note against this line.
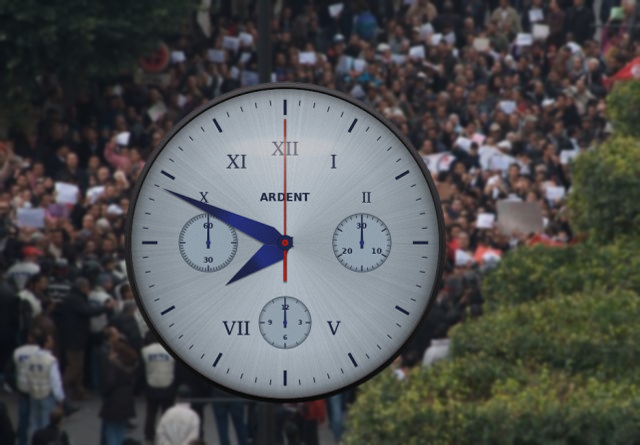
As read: 7h49
